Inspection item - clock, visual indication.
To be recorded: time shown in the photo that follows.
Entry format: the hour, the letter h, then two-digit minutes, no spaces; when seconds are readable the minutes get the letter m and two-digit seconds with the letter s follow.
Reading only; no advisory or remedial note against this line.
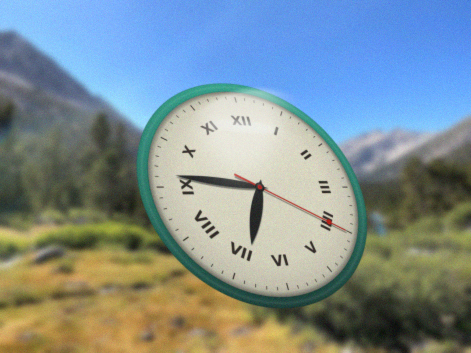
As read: 6h46m20s
